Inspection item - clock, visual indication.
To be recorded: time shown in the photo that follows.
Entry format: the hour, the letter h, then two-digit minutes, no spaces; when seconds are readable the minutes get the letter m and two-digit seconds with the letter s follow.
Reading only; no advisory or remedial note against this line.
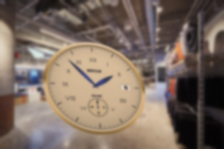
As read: 1h53
